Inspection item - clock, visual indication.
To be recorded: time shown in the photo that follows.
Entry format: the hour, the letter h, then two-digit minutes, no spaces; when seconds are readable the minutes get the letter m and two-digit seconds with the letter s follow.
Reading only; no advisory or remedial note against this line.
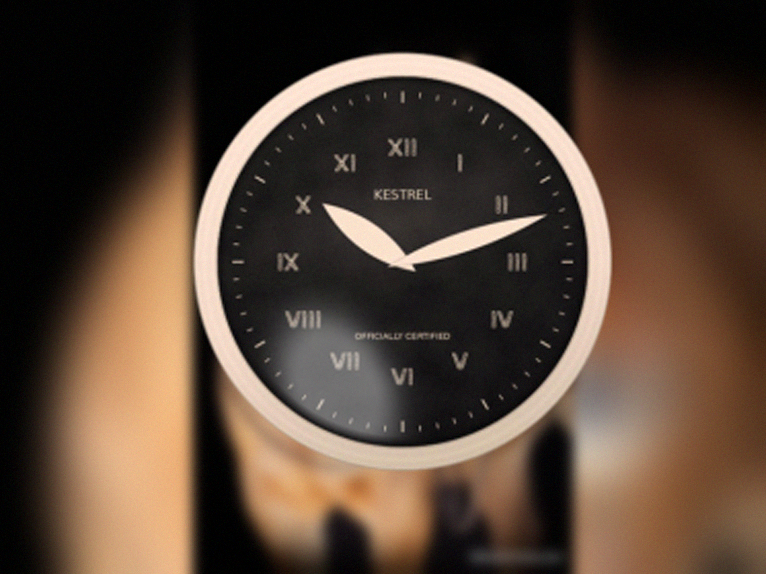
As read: 10h12
